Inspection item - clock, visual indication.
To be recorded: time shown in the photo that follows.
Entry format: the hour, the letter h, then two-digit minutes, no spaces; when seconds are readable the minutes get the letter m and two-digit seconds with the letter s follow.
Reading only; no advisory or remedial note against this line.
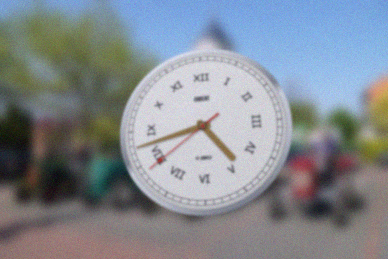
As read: 4h42m39s
